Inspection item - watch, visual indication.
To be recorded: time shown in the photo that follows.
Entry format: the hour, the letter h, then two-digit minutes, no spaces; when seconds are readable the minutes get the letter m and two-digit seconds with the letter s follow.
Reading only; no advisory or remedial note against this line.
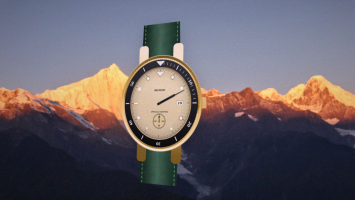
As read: 2h11
